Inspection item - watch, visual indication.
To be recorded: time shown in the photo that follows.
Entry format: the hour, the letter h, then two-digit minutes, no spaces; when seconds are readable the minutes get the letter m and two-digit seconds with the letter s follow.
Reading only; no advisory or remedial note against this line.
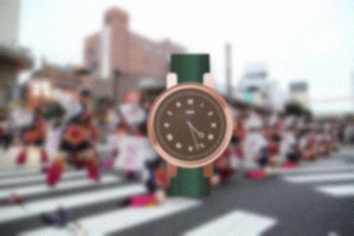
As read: 4h27
